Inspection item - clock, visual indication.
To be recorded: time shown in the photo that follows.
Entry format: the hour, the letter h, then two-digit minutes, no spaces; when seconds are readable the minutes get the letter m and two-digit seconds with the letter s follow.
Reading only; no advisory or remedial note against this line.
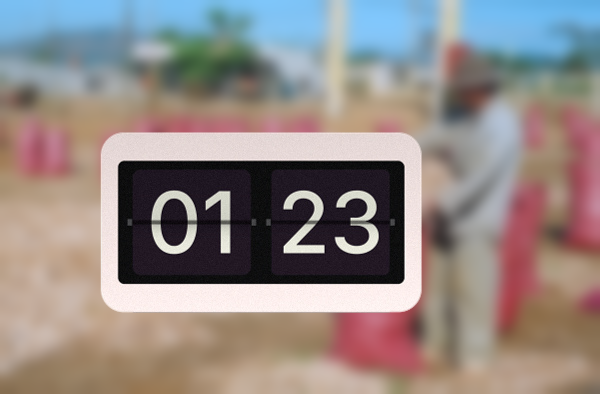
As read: 1h23
